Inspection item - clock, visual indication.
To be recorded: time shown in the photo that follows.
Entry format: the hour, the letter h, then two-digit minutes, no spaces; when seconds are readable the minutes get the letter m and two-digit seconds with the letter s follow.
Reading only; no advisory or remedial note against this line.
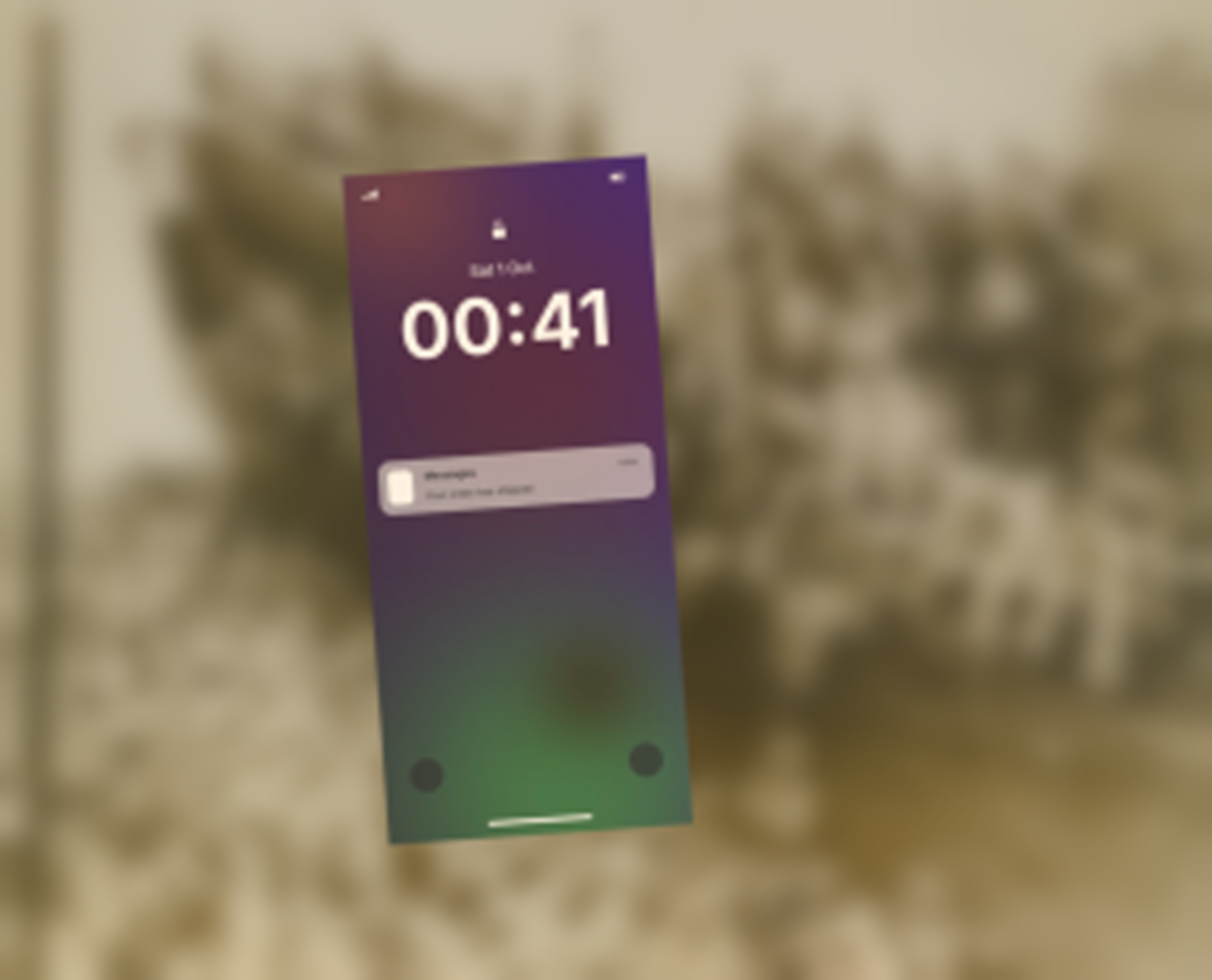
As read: 0h41
